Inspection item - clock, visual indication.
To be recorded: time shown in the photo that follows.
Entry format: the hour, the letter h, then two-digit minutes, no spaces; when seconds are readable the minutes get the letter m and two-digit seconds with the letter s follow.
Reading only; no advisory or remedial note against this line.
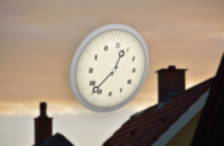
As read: 12h37
